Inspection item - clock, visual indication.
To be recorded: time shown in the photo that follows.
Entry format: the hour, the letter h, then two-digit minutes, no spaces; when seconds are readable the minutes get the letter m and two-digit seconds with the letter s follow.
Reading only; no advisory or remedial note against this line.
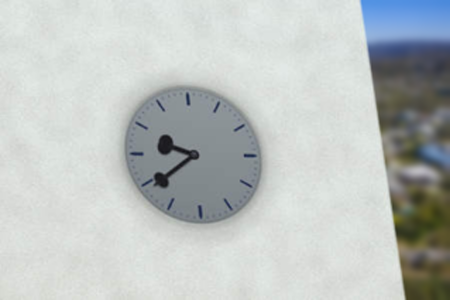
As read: 9h39
